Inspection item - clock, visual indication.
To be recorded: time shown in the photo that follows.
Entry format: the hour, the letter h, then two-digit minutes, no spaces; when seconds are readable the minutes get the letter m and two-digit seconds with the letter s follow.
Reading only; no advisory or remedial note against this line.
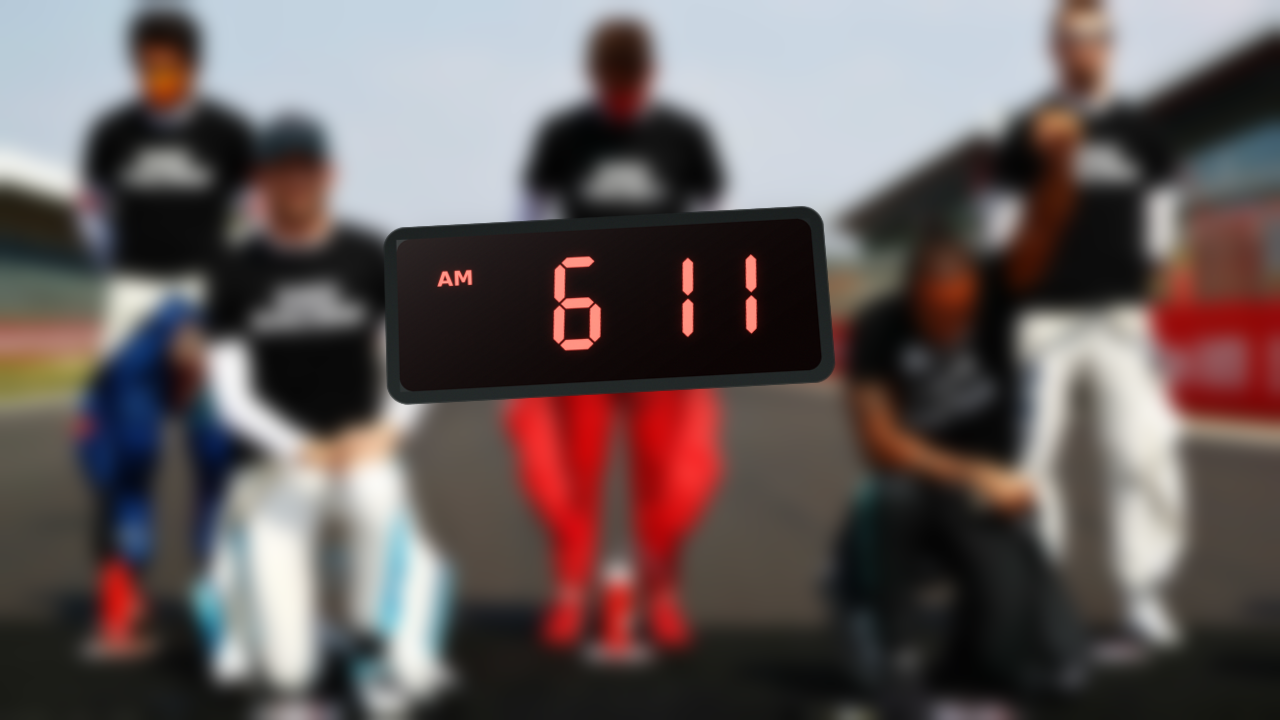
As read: 6h11
